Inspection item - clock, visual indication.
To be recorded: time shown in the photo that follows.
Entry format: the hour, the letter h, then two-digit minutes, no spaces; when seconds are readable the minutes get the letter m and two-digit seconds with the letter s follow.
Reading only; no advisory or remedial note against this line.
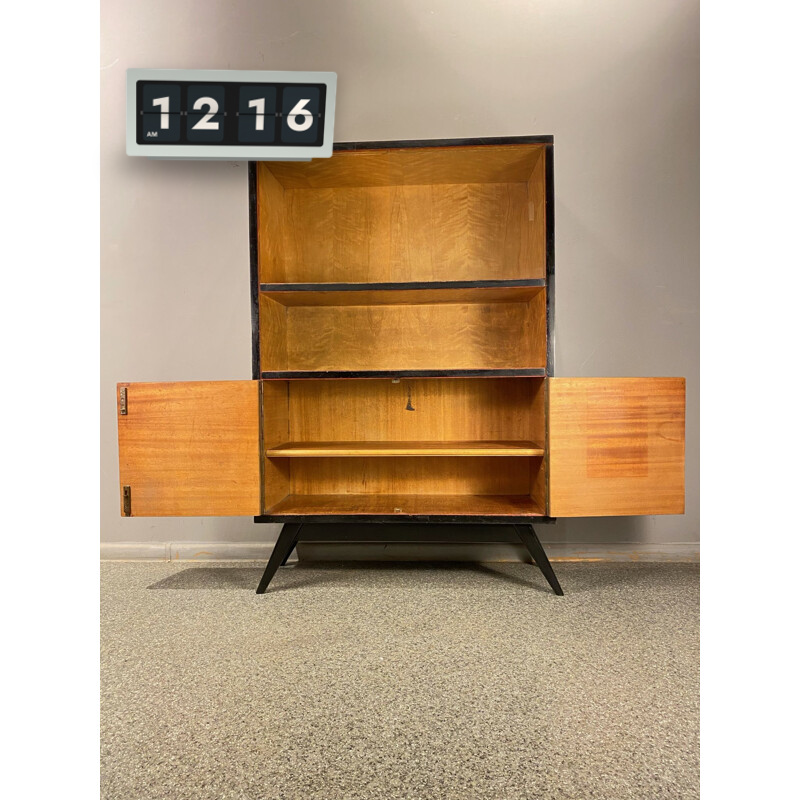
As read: 12h16
